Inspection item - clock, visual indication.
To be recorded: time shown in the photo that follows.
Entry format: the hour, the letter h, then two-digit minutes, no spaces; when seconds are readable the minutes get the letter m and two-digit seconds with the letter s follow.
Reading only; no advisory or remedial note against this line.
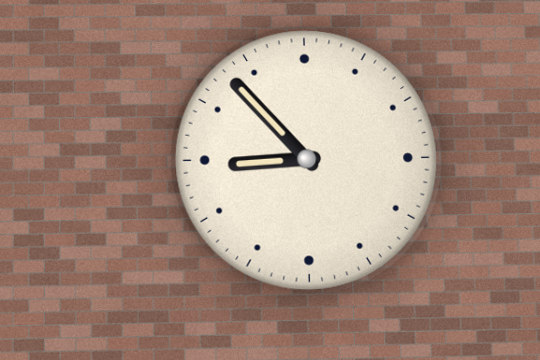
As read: 8h53
